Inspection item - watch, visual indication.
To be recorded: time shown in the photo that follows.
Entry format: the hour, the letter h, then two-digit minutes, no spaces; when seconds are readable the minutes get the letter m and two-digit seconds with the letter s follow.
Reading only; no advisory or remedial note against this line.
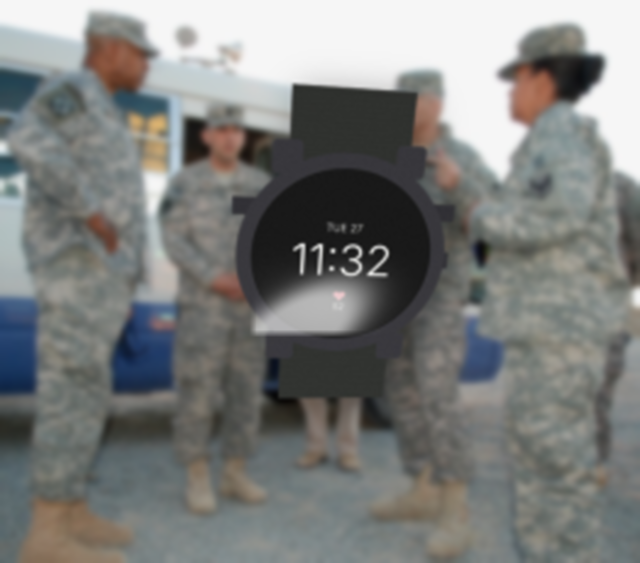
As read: 11h32
